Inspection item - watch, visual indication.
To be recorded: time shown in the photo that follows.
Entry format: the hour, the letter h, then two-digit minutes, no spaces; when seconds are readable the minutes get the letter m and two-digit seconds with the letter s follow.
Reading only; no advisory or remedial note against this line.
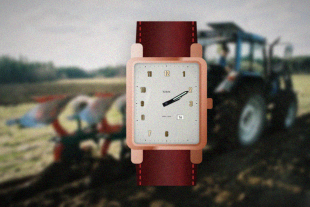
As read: 2h10
